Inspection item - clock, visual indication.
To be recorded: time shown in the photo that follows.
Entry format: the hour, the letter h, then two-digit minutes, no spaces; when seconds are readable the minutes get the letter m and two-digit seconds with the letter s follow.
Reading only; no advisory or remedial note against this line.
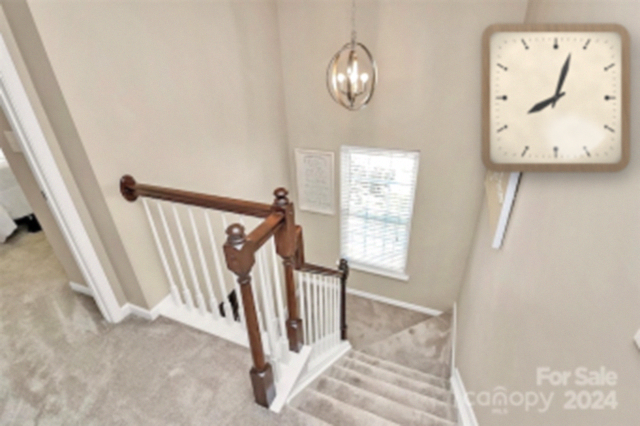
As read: 8h03
